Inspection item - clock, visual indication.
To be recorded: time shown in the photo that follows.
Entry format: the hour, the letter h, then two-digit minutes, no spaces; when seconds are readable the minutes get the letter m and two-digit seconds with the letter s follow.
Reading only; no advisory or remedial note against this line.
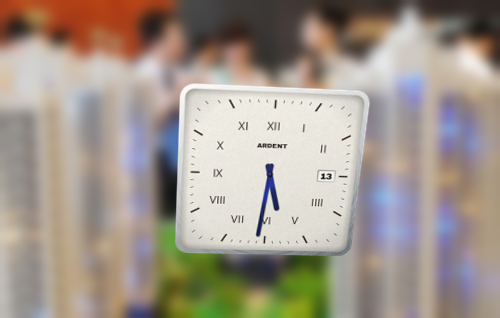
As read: 5h31
